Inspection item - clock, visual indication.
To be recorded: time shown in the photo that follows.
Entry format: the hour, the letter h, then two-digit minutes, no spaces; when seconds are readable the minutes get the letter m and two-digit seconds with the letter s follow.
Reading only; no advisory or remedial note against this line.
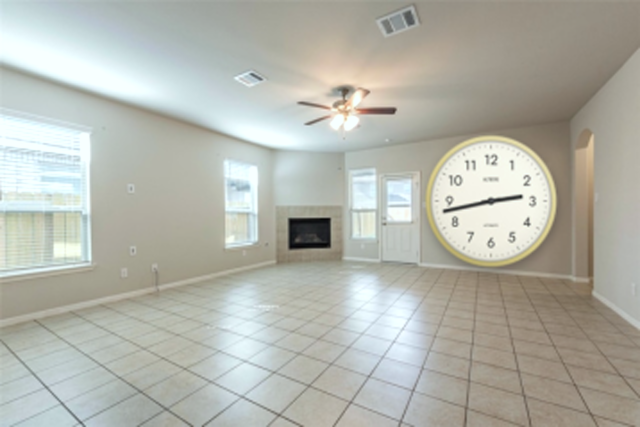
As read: 2h43
